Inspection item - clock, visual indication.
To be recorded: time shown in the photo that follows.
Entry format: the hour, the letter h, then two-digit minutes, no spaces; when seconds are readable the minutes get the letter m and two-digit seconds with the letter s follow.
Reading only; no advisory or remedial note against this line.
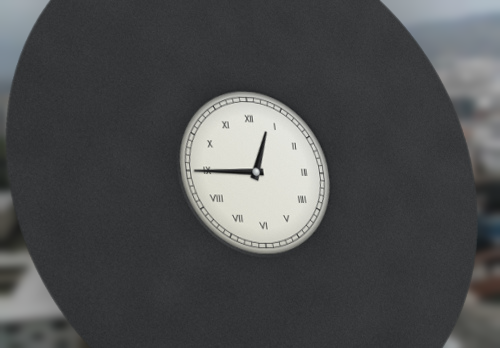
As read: 12h45
